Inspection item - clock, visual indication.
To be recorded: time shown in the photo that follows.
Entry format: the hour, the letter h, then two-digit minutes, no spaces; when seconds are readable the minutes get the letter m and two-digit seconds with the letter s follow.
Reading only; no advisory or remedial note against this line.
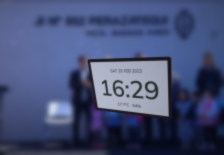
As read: 16h29
